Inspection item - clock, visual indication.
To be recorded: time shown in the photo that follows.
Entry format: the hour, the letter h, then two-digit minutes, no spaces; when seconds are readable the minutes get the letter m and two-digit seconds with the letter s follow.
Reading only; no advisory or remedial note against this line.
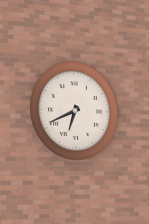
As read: 6h41
